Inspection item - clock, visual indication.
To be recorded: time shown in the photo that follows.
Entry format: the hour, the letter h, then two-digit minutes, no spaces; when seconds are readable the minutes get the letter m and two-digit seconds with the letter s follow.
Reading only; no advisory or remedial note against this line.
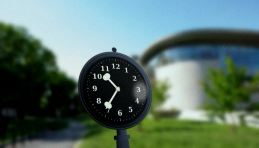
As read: 10h36
